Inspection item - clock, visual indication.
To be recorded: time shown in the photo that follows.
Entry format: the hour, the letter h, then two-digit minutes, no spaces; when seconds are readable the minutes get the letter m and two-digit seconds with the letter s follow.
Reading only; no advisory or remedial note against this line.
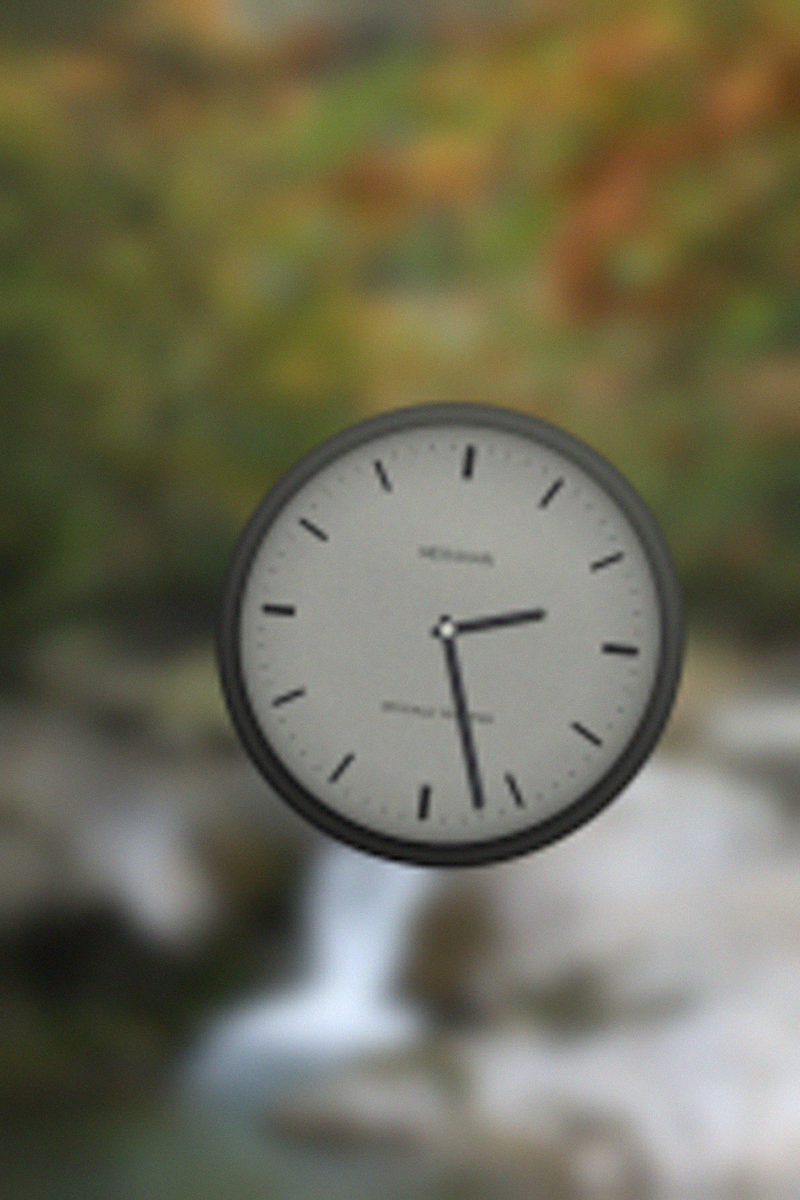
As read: 2h27
